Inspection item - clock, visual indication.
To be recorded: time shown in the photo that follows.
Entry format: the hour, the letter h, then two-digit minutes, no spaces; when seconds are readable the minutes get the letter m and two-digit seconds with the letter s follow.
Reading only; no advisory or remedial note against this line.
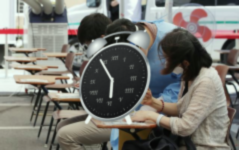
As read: 5h54
